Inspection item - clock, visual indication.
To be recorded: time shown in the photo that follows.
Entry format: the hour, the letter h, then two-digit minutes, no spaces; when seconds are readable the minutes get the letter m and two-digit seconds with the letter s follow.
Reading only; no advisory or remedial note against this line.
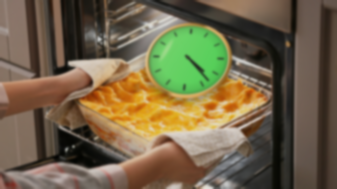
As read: 4h23
